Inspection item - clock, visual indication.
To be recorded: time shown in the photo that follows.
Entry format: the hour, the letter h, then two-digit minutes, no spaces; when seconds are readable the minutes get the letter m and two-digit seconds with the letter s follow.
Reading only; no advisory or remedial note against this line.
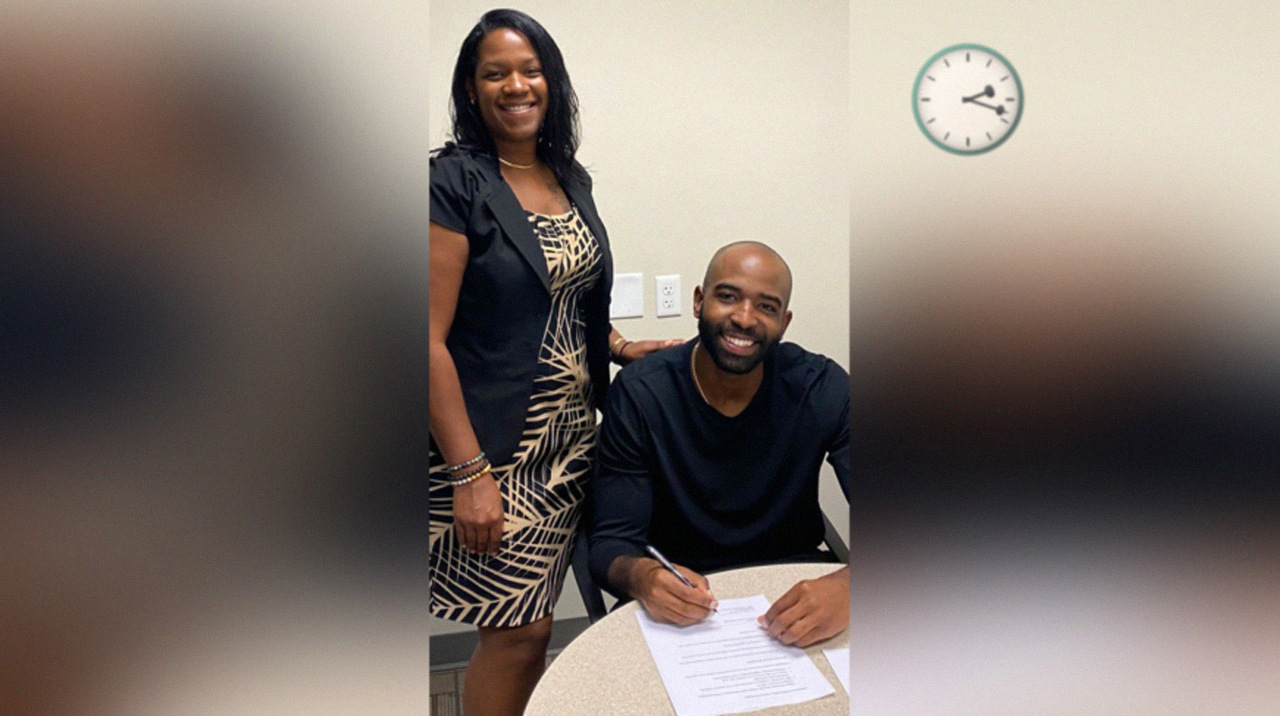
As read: 2h18
